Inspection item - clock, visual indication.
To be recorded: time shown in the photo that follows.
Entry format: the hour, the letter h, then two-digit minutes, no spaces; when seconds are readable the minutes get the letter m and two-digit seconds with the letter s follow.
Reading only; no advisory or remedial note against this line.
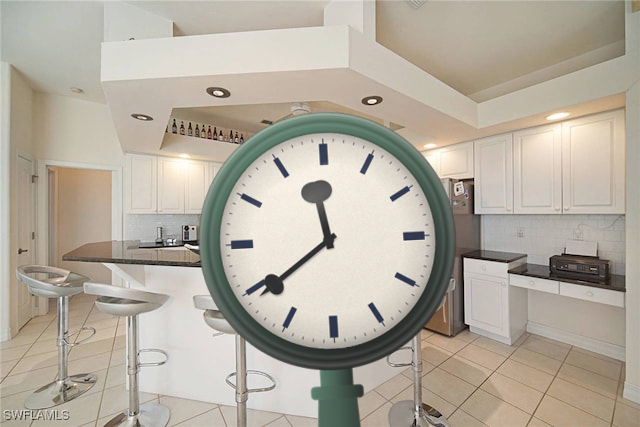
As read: 11h39
